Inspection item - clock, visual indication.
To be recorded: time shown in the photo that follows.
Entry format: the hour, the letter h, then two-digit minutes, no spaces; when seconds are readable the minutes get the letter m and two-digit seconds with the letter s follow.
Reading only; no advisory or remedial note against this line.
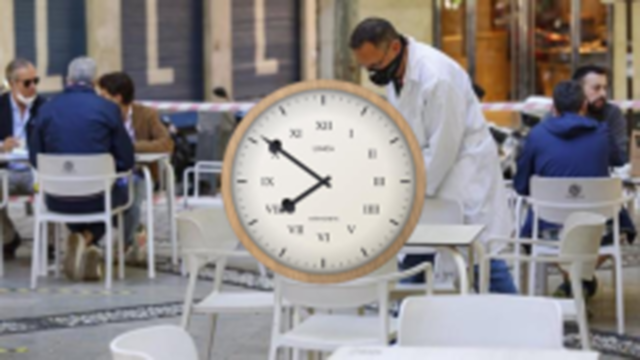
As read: 7h51
